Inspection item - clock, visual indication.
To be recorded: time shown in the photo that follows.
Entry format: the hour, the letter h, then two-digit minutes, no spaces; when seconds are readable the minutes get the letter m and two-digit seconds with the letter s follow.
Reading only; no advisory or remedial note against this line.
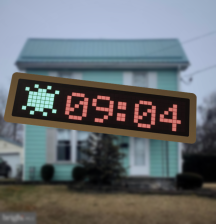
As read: 9h04
